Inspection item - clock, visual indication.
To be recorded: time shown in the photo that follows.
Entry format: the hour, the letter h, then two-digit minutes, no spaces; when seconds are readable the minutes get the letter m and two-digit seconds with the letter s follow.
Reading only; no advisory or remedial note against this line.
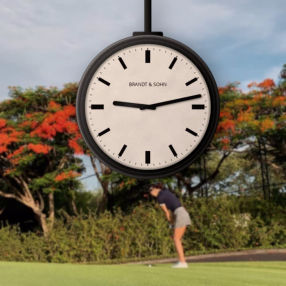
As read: 9h13
